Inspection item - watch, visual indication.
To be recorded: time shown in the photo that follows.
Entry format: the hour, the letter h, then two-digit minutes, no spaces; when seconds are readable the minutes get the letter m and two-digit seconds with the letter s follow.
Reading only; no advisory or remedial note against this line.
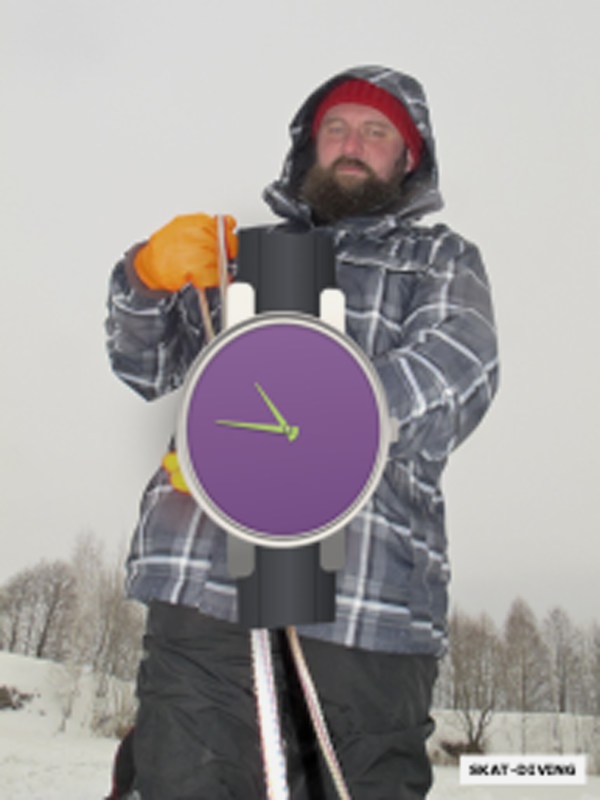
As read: 10h46
